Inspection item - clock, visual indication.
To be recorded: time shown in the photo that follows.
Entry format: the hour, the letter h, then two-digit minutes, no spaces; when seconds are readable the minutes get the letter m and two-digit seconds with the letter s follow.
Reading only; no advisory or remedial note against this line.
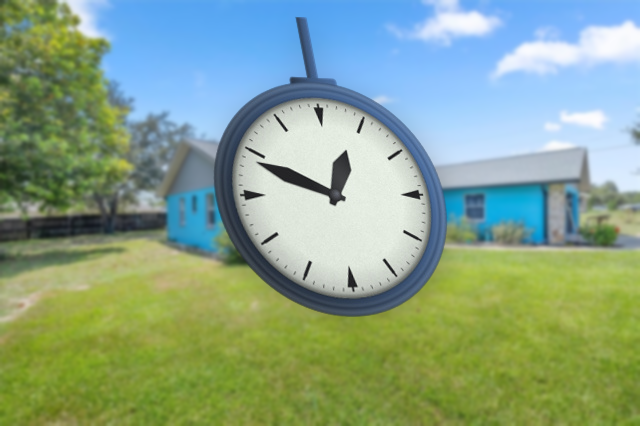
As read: 12h49
